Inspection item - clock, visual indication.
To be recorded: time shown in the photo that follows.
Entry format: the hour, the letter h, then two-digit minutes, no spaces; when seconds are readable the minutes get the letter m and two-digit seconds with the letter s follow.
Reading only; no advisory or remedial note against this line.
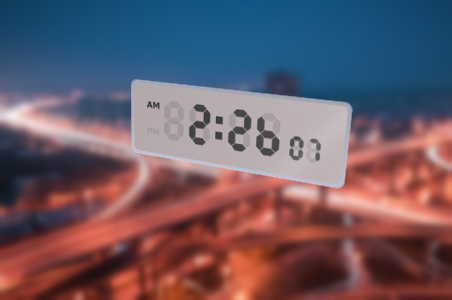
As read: 2h26m07s
